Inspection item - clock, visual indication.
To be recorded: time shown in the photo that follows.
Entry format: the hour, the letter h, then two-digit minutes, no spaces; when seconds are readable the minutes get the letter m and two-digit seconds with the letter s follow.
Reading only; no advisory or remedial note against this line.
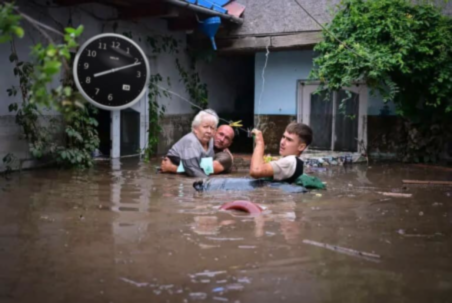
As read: 8h11
